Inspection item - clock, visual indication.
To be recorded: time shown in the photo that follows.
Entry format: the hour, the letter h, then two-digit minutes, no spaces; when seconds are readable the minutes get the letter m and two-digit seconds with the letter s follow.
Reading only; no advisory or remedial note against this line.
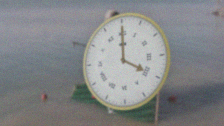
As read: 4h00
